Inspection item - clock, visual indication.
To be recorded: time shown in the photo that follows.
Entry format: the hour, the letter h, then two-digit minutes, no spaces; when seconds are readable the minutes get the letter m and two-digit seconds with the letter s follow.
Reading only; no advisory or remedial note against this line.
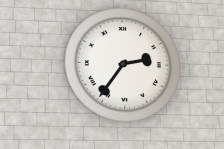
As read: 2h36
